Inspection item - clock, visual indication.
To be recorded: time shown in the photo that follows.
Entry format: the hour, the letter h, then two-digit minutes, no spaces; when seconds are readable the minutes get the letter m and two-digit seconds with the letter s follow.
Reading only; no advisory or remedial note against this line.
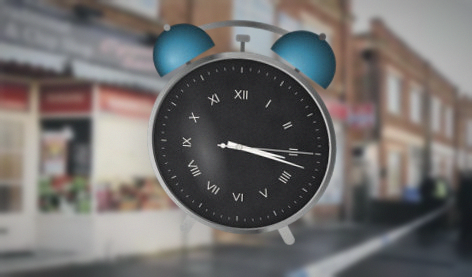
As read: 3h17m15s
